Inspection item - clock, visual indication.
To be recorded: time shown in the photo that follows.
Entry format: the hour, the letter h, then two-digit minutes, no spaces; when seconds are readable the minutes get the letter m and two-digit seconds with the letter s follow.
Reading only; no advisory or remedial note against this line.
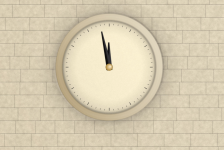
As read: 11h58
